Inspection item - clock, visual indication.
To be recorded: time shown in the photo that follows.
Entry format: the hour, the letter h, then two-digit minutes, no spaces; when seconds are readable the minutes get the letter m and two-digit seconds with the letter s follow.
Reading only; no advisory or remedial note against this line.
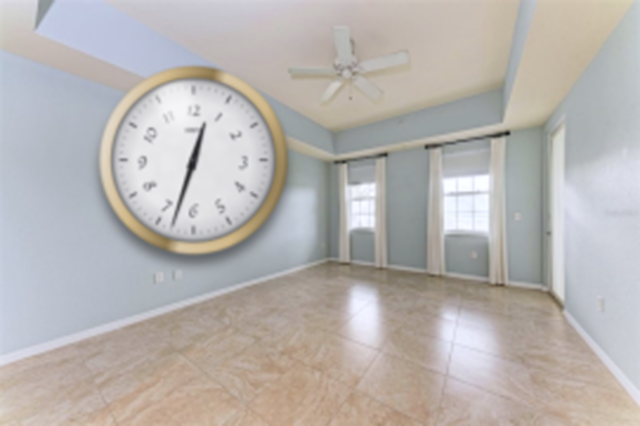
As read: 12h33
